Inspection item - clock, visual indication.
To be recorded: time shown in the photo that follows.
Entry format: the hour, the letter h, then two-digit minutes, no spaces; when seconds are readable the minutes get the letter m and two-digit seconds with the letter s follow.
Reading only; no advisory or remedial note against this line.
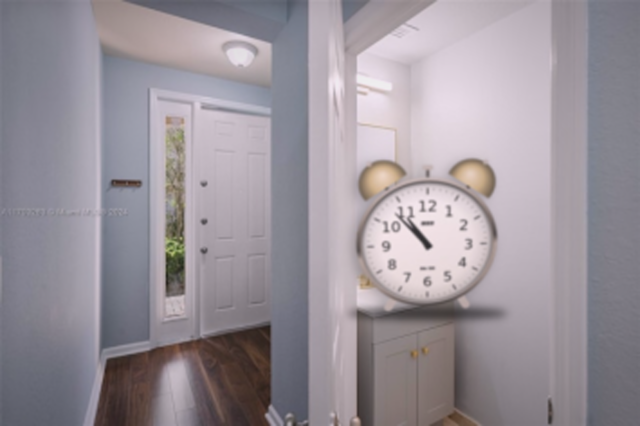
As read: 10h53
